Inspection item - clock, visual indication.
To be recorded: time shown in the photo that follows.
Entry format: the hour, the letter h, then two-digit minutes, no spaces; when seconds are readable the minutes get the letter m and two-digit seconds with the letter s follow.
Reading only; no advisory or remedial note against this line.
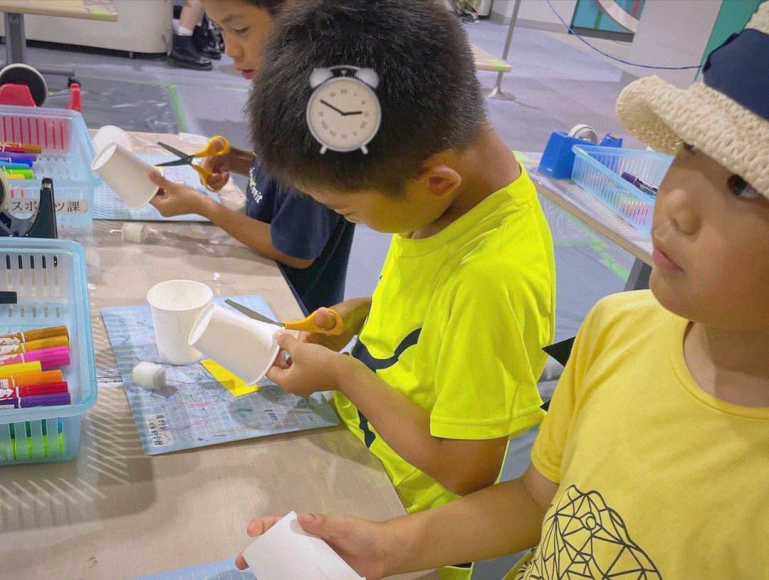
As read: 2h50
